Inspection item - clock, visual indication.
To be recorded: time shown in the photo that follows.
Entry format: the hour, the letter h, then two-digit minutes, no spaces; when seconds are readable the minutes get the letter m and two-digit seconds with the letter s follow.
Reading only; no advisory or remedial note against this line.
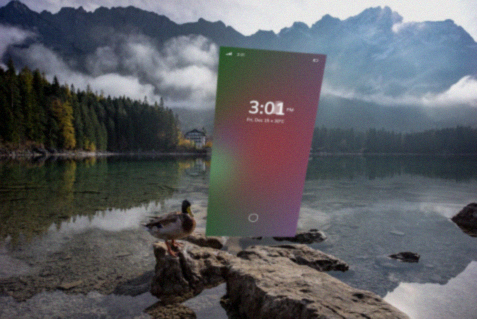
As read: 3h01
